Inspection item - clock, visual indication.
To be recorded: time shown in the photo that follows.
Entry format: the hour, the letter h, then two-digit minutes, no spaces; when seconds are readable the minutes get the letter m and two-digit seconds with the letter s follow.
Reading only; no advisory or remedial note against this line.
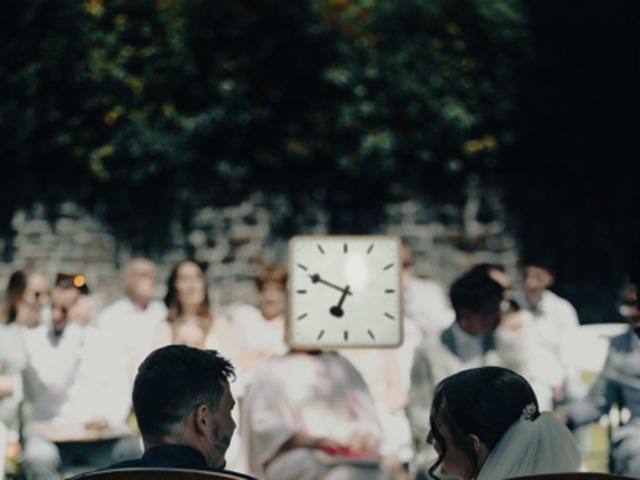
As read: 6h49
